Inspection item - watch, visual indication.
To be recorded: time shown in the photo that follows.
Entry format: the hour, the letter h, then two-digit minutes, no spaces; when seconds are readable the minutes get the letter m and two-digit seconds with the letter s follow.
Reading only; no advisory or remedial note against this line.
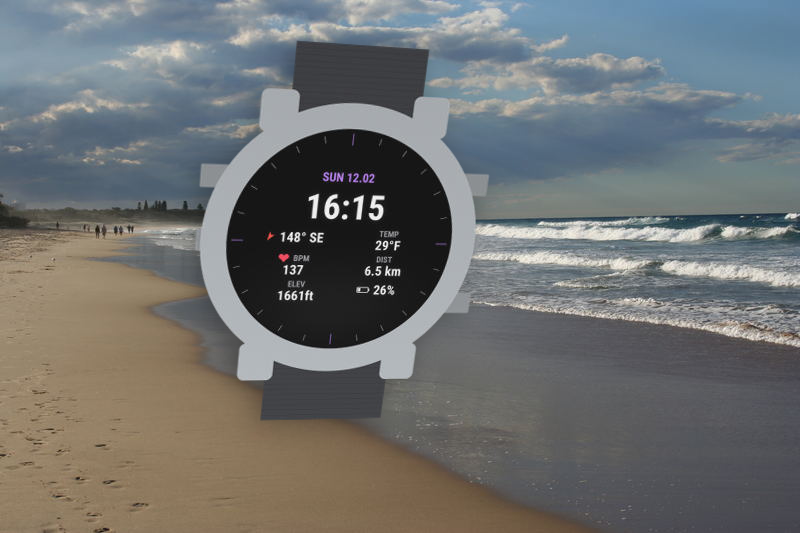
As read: 16h15
